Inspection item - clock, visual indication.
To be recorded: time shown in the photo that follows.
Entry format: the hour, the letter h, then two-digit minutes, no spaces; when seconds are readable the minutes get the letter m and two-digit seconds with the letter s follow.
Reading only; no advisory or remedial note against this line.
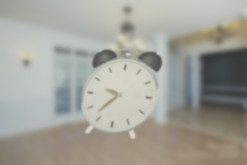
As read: 9h37
